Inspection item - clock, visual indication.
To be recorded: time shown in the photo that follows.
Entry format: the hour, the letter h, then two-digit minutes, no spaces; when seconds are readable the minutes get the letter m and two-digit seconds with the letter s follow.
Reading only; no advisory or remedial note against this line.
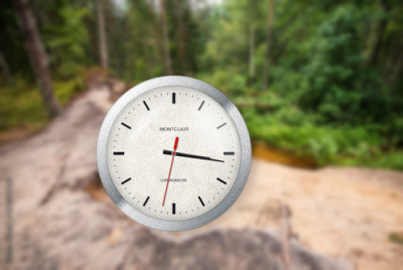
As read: 3h16m32s
